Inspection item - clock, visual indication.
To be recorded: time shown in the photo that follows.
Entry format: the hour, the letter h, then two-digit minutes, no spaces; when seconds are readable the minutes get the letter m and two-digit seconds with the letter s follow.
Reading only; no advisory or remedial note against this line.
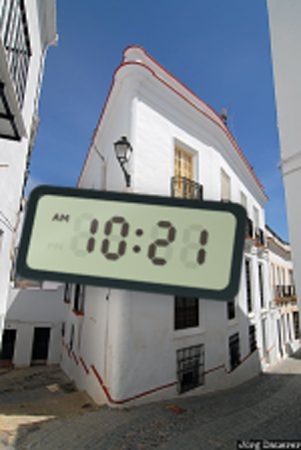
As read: 10h21
